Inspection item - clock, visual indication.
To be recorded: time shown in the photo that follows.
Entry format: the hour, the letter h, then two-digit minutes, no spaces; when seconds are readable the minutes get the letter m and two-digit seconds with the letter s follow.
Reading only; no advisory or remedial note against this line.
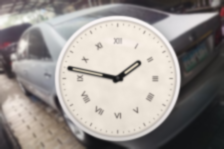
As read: 1h47
